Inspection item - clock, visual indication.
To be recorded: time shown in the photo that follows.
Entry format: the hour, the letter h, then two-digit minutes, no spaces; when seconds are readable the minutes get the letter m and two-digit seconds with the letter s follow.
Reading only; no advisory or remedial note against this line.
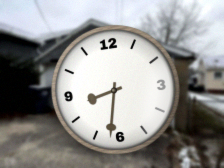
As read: 8h32
